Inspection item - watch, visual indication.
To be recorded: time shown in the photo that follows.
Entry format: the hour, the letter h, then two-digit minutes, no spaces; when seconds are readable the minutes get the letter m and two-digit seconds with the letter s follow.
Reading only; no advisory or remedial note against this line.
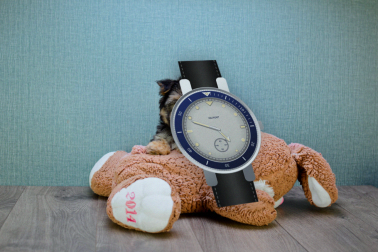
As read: 4h49
